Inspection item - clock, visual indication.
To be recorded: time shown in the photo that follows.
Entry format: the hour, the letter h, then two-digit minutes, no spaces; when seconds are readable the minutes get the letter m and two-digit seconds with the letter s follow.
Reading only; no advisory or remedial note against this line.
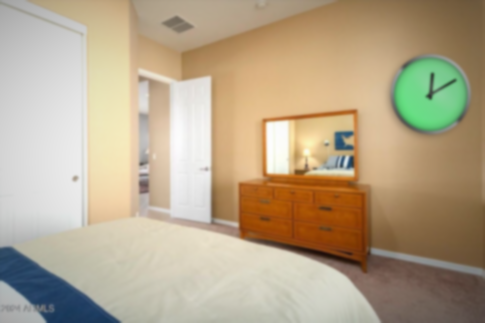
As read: 12h10
